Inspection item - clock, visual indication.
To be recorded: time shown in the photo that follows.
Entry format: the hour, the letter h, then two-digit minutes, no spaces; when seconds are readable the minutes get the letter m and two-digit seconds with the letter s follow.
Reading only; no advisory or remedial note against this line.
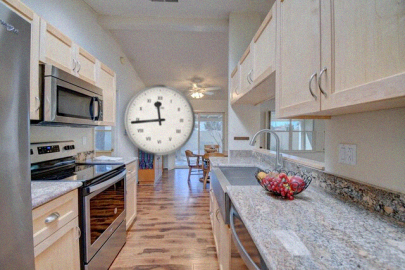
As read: 11h44
